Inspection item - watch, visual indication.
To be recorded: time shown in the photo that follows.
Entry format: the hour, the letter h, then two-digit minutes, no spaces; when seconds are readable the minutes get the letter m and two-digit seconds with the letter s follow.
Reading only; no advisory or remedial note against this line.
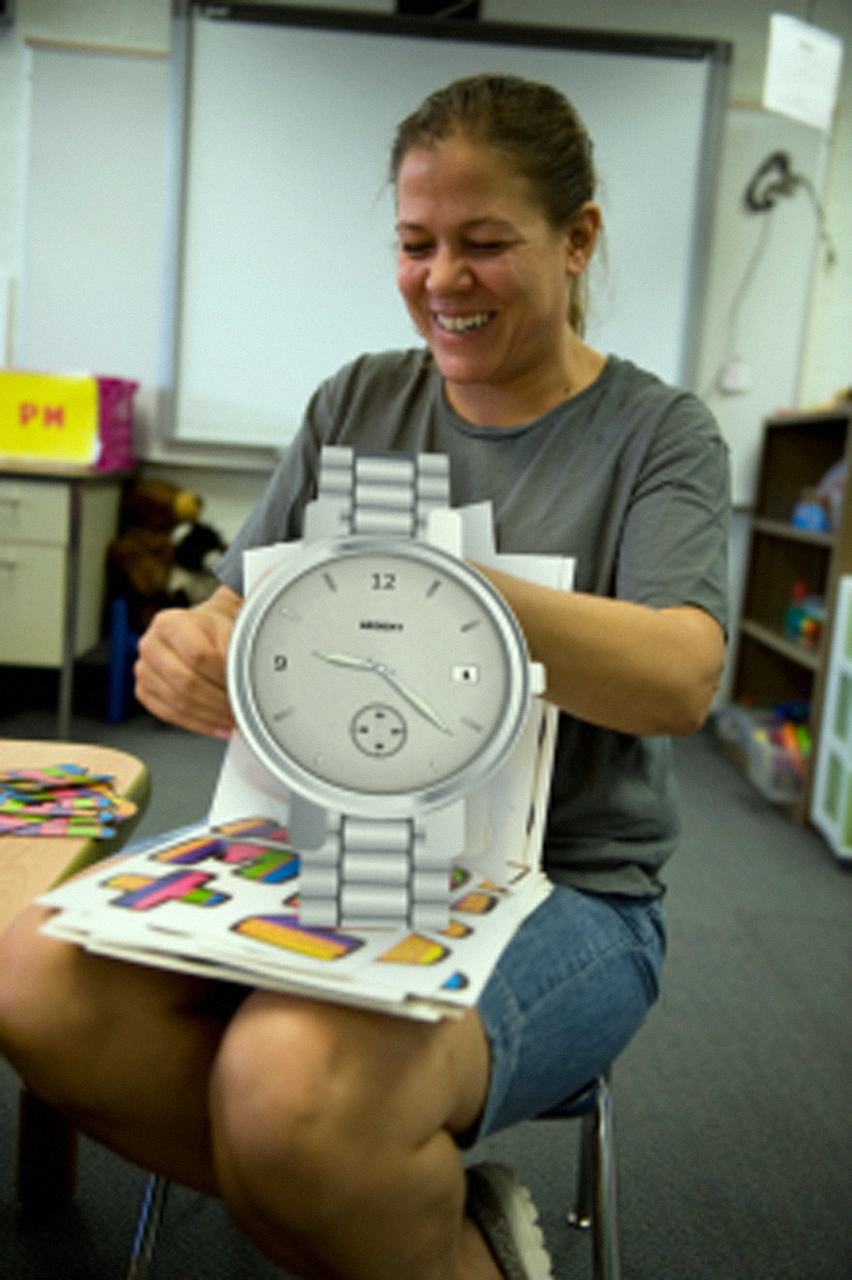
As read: 9h22
